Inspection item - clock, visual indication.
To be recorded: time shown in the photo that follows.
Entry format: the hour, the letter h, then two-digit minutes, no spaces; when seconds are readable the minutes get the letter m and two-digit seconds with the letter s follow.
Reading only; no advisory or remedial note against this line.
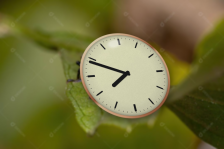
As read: 7h49
